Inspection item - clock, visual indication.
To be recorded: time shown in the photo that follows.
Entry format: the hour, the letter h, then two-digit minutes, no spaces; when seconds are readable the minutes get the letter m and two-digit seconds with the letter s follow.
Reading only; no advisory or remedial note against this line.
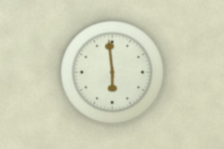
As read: 5h59
